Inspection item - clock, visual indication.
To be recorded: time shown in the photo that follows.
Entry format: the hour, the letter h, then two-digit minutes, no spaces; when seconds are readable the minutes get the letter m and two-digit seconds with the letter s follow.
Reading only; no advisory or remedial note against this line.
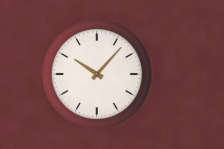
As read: 10h07
